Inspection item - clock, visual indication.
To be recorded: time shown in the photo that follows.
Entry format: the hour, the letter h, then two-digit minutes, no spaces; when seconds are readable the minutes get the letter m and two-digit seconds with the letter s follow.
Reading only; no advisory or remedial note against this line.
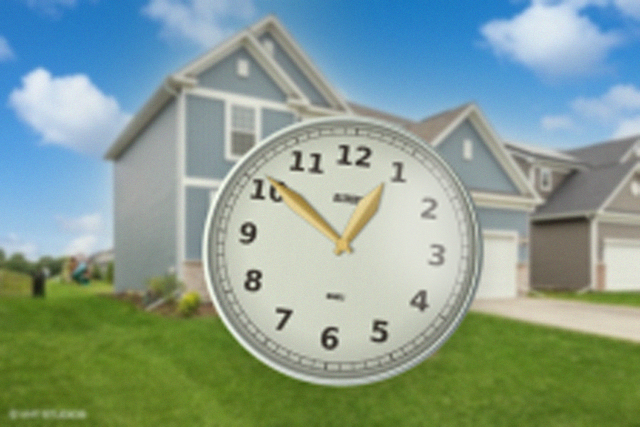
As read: 12h51
